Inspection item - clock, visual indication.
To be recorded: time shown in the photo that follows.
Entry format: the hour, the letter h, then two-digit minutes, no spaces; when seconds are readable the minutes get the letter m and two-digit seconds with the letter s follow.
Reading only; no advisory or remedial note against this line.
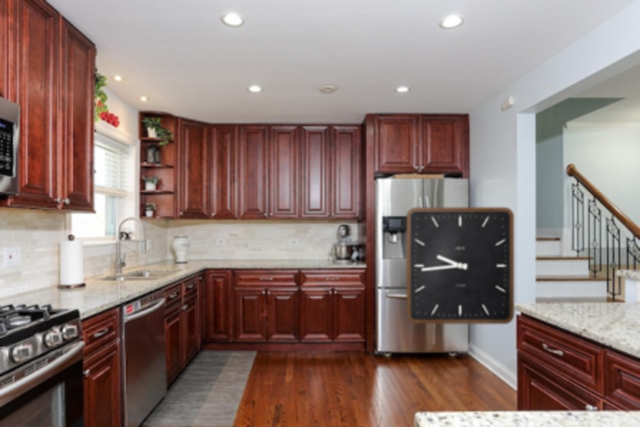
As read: 9h44
